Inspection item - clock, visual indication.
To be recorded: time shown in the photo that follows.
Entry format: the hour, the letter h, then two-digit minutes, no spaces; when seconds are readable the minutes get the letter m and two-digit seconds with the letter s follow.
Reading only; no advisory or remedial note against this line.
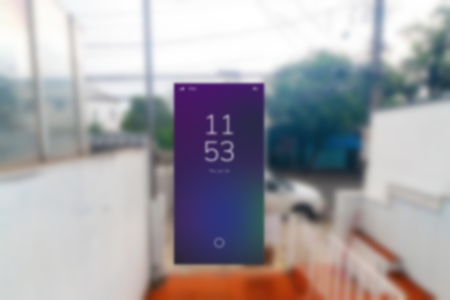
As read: 11h53
